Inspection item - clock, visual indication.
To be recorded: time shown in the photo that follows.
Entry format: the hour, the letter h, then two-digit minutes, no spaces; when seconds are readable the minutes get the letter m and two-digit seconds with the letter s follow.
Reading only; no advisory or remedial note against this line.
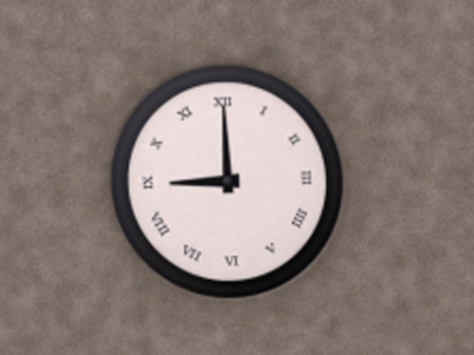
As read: 9h00
